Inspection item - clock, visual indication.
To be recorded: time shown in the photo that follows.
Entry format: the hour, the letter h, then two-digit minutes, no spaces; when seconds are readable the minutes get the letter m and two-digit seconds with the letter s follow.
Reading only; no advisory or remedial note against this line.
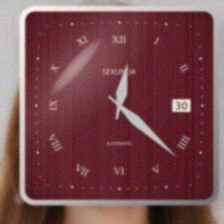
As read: 12h22
